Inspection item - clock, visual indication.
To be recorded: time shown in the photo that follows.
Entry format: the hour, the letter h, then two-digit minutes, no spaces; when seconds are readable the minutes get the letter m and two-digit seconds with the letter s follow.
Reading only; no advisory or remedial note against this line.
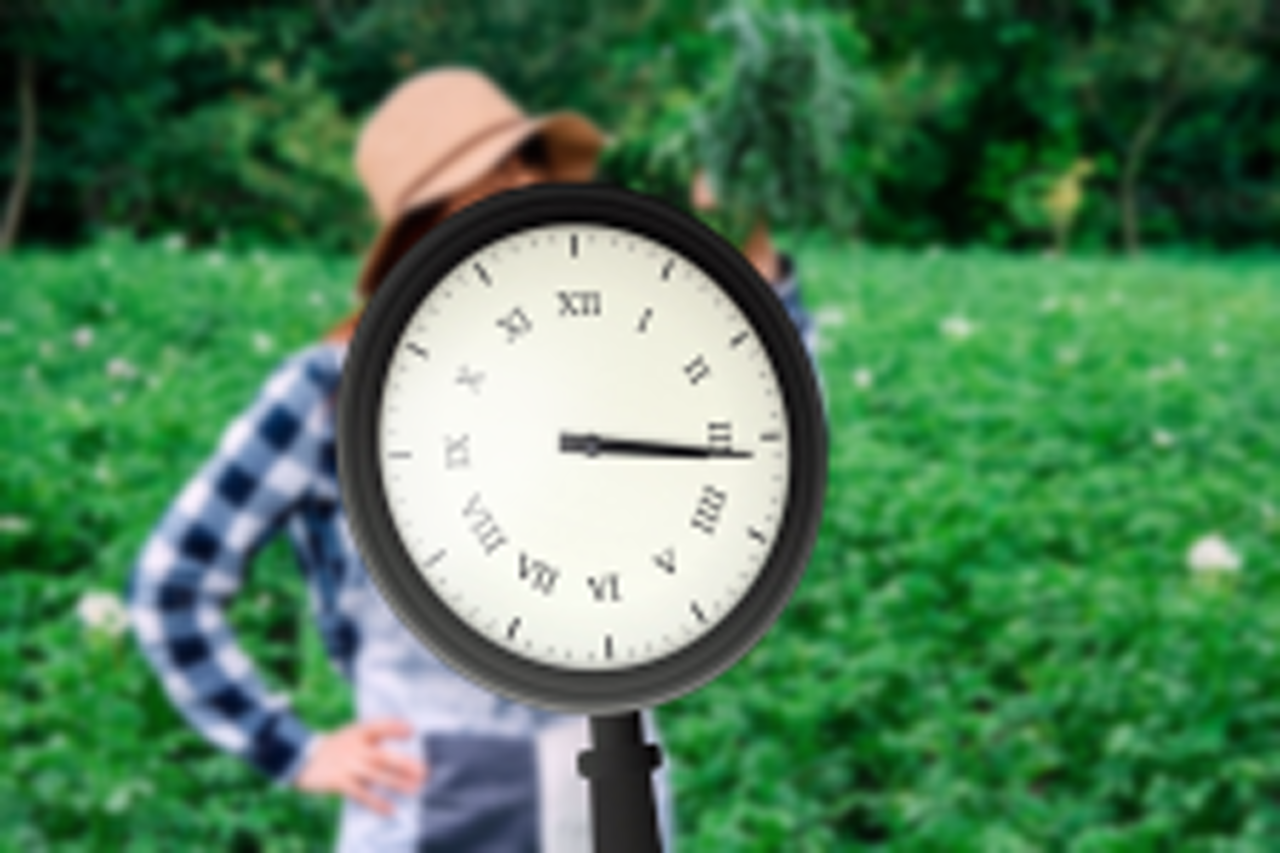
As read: 3h16
